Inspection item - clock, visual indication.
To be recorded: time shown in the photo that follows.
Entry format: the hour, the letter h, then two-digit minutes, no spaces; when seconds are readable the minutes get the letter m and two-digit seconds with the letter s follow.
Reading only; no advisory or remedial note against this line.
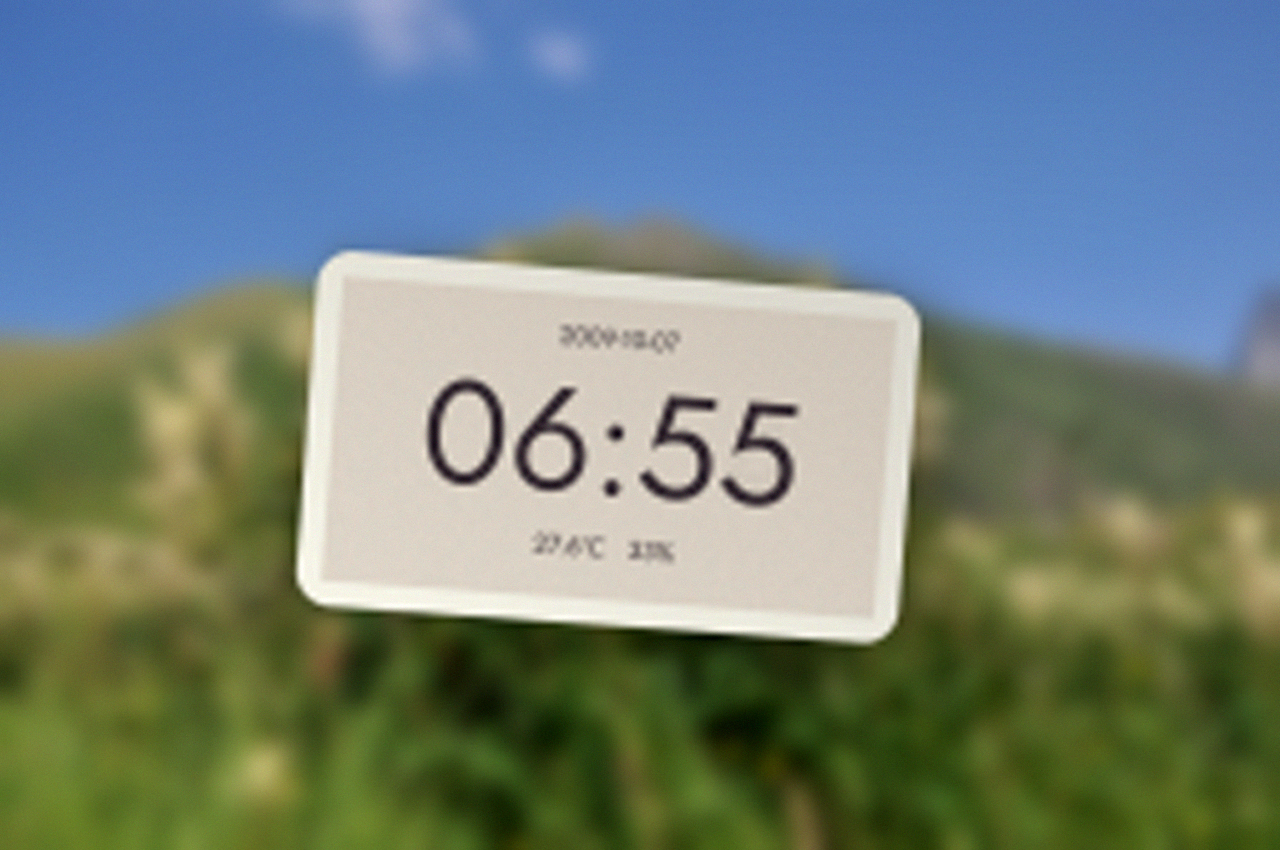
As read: 6h55
